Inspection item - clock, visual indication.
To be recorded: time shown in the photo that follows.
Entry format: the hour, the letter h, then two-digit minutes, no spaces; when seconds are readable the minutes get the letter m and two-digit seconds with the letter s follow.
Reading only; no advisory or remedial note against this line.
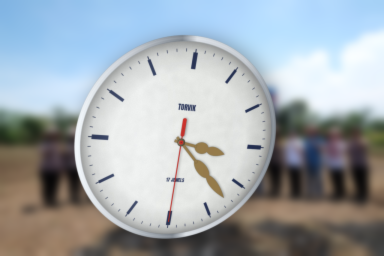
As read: 3h22m30s
